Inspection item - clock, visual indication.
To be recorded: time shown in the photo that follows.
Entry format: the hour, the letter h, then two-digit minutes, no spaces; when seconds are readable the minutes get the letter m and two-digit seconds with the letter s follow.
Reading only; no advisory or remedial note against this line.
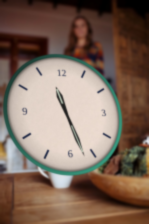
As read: 11h27
